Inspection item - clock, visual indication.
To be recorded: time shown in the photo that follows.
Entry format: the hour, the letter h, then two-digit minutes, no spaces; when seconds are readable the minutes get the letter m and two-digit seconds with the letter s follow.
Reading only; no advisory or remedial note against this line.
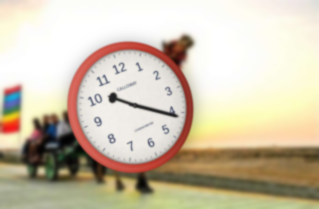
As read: 10h21
